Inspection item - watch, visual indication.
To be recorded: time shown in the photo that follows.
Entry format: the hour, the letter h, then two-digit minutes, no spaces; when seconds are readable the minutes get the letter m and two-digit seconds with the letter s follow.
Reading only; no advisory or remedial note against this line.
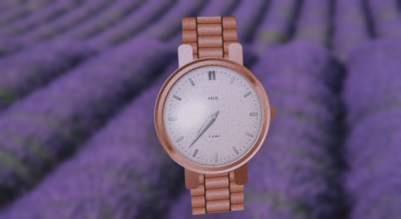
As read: 7h37
